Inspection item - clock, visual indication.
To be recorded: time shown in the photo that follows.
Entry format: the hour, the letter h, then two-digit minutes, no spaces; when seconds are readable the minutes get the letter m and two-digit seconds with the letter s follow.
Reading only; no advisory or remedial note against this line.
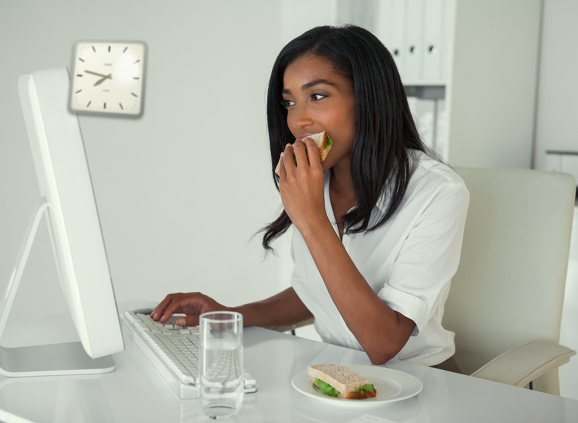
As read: 7h47
